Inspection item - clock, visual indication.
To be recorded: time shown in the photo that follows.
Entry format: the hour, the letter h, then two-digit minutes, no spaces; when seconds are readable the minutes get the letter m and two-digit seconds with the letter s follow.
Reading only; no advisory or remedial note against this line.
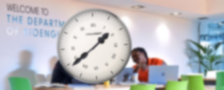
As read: 1h39
